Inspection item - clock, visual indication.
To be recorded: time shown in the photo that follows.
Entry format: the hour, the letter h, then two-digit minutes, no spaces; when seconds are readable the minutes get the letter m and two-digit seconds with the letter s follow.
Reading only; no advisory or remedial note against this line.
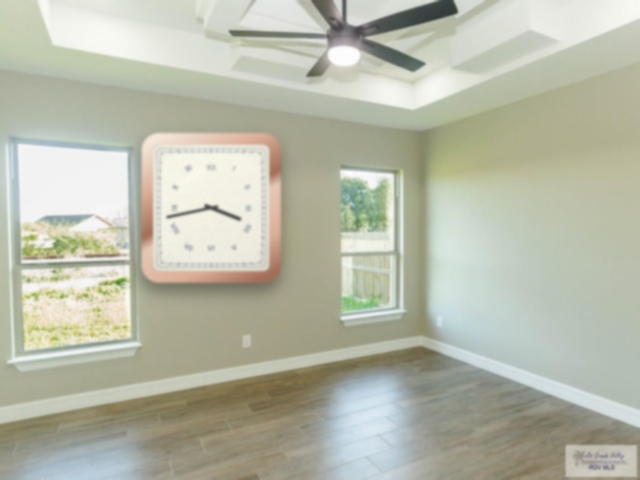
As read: 3h43
